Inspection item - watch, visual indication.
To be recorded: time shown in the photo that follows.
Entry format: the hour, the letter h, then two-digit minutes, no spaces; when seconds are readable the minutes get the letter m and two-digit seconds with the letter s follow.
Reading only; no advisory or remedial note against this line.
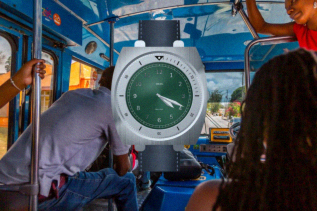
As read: 4h19
